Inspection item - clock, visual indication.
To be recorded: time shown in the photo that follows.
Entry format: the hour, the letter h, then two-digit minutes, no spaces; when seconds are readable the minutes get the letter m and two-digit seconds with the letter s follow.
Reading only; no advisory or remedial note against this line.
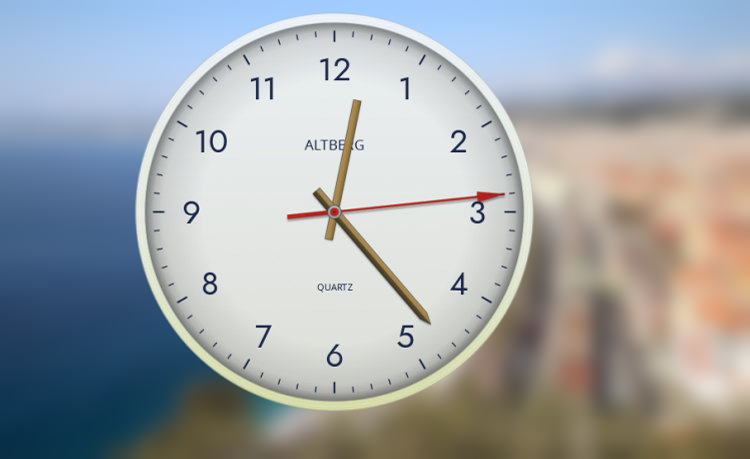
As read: 12h23m14s
